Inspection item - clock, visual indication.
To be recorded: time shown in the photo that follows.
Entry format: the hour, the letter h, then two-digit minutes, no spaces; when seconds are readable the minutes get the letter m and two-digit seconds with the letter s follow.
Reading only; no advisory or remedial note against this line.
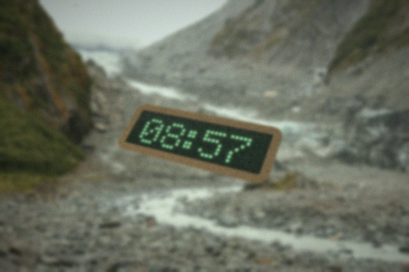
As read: 8h57
